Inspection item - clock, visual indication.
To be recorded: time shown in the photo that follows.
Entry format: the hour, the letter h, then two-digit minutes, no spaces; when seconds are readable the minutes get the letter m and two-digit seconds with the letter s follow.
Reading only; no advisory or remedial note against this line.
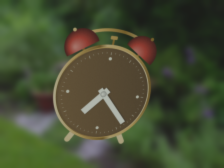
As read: 7h23
